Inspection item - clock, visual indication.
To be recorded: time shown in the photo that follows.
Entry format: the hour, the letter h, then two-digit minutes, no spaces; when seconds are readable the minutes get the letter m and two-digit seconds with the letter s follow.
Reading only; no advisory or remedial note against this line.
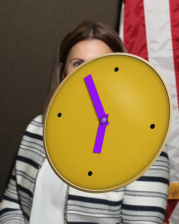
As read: 5h54
